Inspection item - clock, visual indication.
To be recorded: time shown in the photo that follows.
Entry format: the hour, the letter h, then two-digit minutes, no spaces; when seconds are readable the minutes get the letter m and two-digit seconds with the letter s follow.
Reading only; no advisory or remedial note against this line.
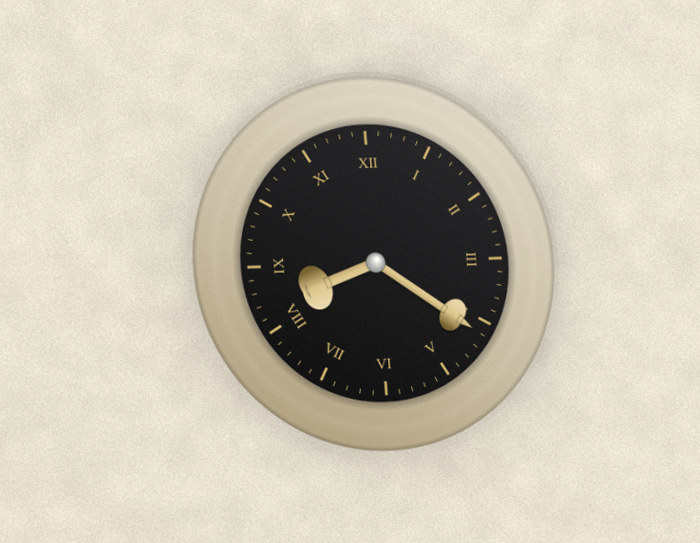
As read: 8h21
